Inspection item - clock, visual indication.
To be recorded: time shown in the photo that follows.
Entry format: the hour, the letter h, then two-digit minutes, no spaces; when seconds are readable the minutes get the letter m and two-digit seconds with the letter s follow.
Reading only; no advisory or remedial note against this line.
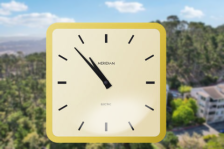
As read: 10h53
